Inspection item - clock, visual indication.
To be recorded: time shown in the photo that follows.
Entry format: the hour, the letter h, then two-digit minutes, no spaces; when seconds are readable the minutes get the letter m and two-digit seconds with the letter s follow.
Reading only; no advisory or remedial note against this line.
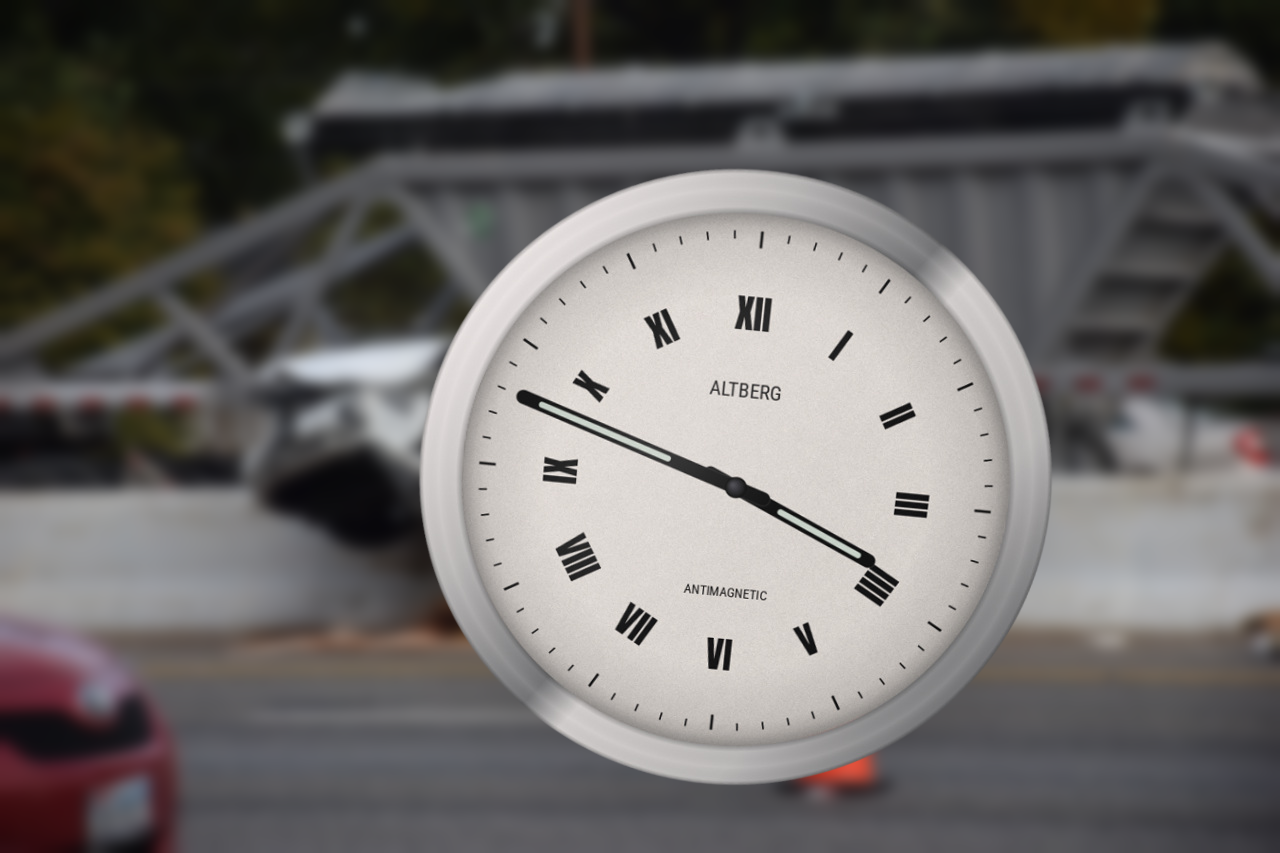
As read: 3h48
